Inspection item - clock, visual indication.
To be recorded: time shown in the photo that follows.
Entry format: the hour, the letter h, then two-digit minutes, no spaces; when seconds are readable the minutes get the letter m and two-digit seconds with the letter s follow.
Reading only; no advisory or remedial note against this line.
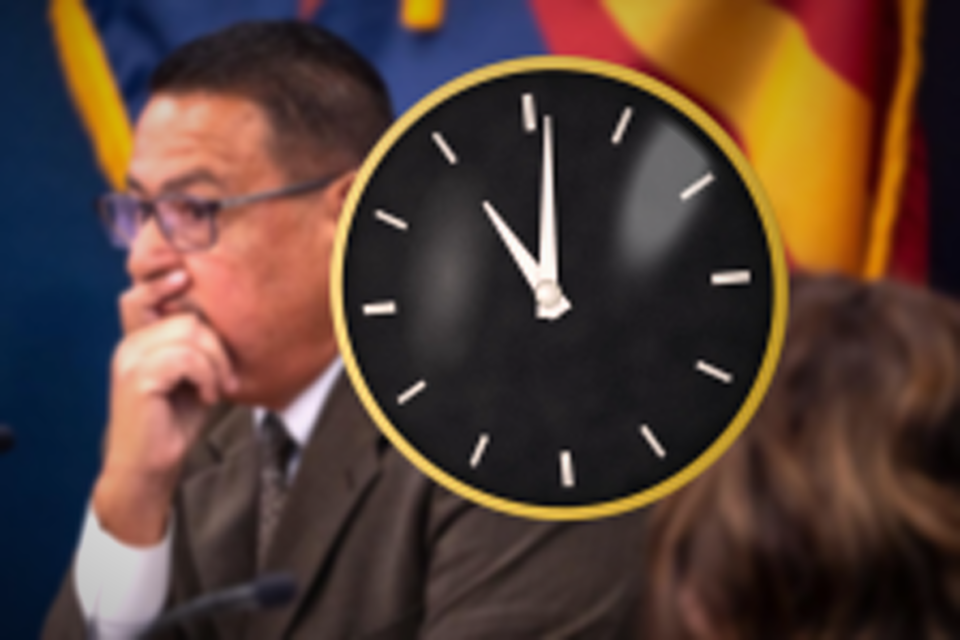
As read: 11h01
